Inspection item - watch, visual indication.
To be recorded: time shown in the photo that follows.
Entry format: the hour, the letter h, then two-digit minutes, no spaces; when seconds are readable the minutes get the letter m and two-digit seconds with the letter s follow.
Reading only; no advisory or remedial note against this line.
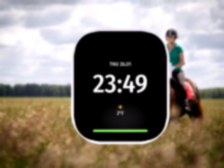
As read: 23h49
